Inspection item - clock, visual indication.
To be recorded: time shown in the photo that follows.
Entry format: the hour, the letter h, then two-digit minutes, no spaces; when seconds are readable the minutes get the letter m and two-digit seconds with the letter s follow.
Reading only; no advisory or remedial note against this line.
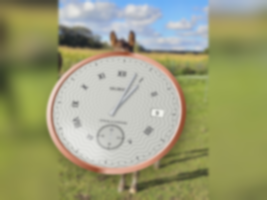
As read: 1h03
